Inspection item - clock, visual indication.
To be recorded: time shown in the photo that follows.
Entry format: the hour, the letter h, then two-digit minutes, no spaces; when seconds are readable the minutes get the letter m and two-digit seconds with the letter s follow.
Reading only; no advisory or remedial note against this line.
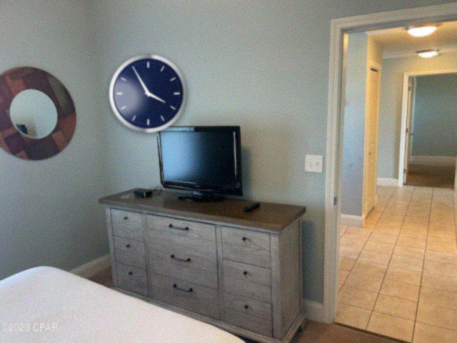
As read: 3h55
